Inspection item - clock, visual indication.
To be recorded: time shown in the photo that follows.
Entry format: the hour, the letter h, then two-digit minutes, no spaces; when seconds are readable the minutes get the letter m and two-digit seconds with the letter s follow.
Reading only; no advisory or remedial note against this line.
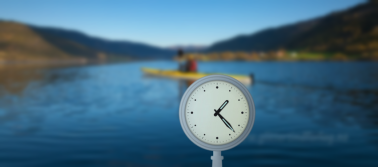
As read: 1h23
